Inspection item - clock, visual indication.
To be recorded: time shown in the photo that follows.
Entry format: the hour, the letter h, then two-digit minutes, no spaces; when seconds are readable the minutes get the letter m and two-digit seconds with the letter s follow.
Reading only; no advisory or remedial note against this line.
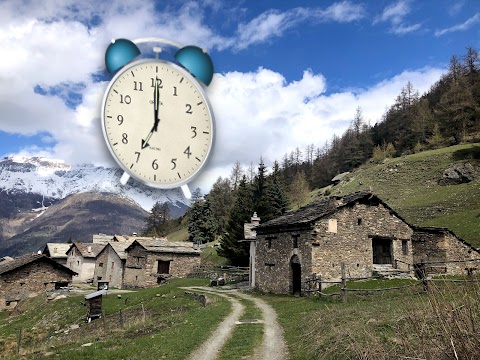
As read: 7h00
